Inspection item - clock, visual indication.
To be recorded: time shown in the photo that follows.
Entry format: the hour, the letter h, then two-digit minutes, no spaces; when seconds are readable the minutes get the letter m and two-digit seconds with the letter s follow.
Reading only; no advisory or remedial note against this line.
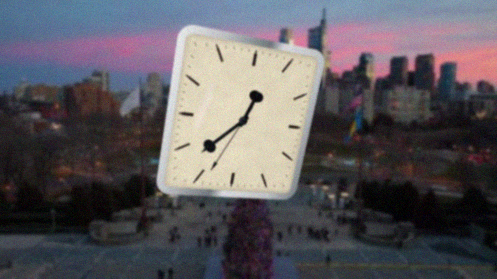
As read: 12h37m34s
